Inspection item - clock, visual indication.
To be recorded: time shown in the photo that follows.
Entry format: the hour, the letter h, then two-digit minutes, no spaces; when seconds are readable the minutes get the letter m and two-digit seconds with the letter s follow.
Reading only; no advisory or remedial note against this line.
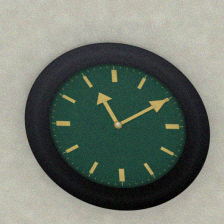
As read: 11h10
